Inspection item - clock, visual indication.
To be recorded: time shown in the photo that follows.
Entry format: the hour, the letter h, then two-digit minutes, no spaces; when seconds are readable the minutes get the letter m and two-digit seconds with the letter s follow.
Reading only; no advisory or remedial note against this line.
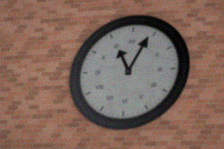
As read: 11h04
